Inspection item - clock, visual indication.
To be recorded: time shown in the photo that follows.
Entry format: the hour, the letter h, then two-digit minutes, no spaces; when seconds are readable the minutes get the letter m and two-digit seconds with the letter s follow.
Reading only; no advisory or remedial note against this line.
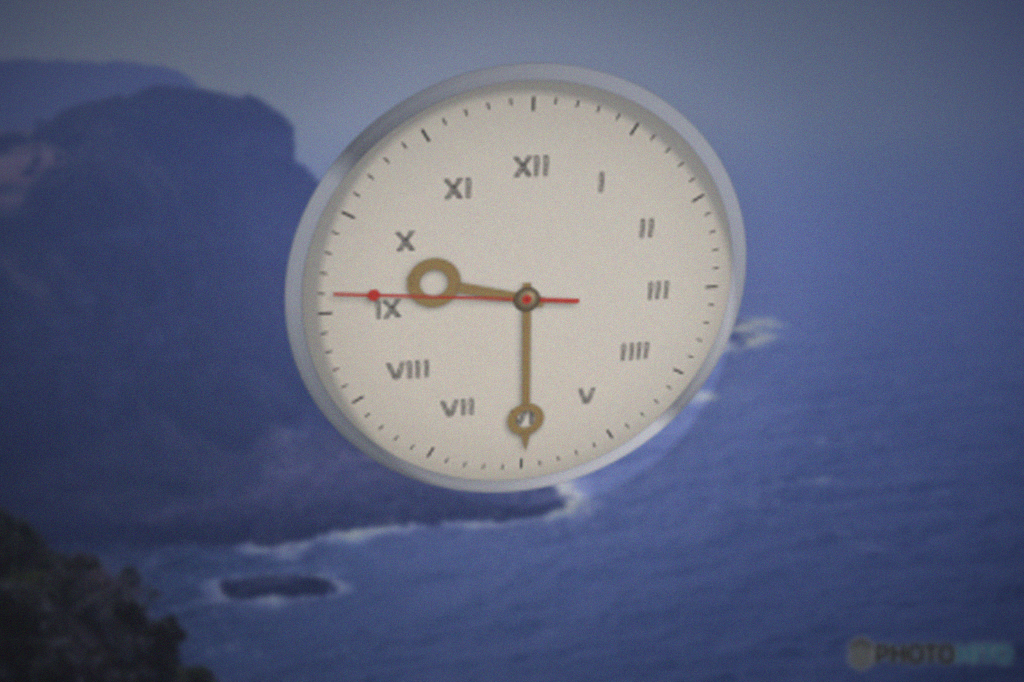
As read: 9h29m46s
